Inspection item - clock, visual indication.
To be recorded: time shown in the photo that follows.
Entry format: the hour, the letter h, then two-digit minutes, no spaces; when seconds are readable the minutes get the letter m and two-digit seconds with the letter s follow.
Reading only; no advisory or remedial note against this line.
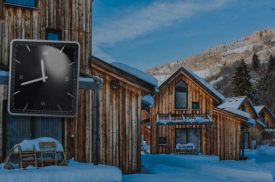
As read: 11h42
